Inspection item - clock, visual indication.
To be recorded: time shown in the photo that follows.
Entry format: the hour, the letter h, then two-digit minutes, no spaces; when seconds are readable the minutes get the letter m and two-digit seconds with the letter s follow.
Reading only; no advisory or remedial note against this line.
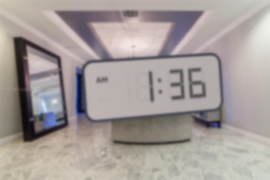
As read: 1h36
